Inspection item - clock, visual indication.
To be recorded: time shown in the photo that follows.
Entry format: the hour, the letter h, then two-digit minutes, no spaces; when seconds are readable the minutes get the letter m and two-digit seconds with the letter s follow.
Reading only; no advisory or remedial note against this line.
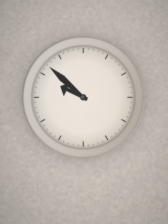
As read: 9h52
